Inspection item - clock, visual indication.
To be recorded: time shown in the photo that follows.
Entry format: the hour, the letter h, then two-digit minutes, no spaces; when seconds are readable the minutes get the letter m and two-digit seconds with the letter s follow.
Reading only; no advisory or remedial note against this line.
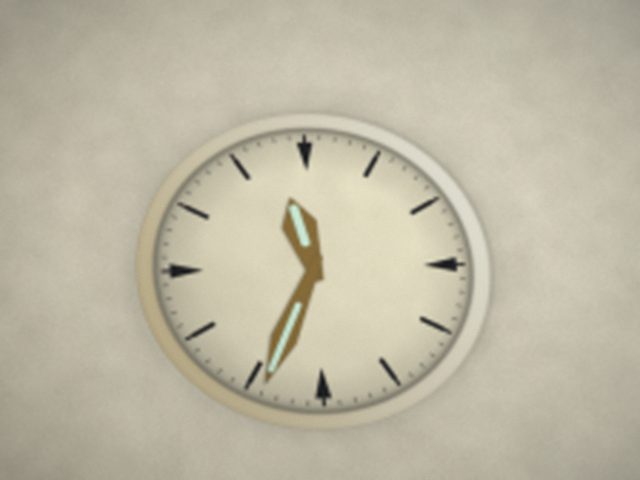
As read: 11h34
